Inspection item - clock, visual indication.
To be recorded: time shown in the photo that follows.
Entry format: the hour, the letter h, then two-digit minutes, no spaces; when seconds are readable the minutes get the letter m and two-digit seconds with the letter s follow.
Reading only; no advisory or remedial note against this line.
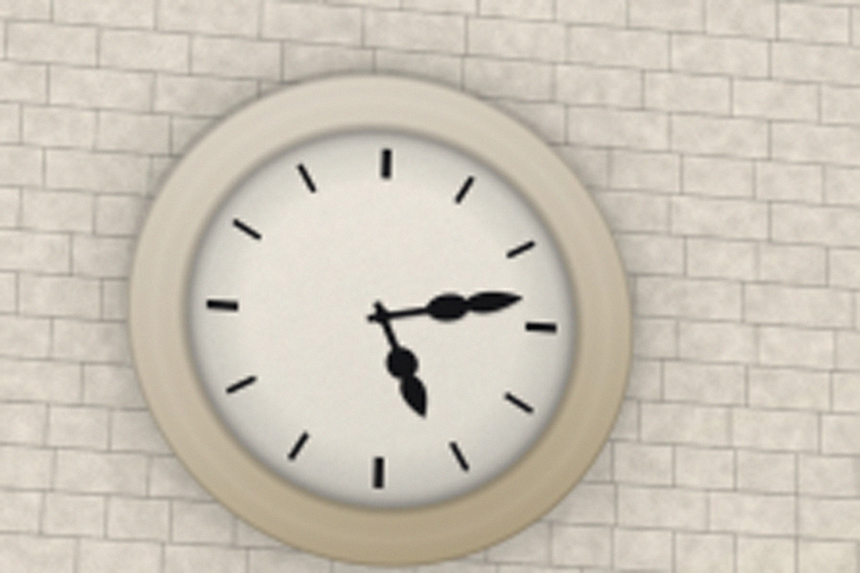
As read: 5h13
